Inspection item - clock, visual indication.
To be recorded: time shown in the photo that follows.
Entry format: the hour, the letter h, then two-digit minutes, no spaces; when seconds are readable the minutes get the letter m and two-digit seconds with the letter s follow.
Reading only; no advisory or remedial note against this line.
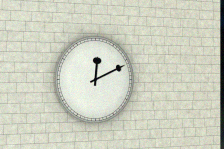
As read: 12h11
